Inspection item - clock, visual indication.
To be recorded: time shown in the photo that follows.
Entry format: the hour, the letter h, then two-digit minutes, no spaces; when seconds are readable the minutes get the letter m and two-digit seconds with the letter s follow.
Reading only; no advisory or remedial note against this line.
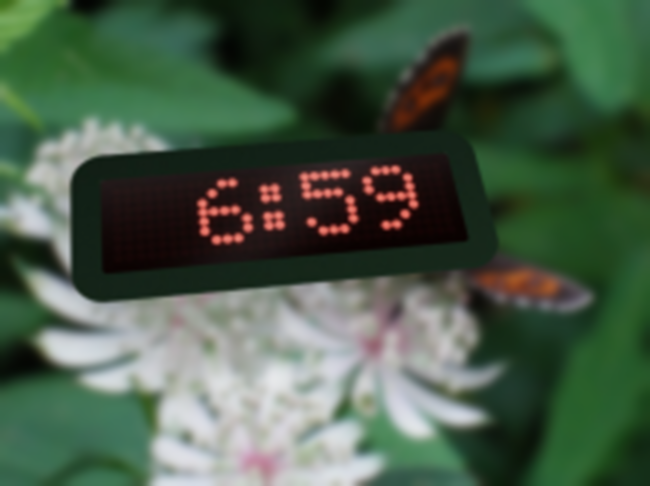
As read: 6h59
